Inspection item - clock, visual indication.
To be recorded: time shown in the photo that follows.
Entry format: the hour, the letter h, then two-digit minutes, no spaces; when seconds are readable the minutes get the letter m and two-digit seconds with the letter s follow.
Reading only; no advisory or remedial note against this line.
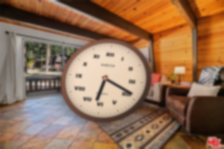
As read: 6h19
